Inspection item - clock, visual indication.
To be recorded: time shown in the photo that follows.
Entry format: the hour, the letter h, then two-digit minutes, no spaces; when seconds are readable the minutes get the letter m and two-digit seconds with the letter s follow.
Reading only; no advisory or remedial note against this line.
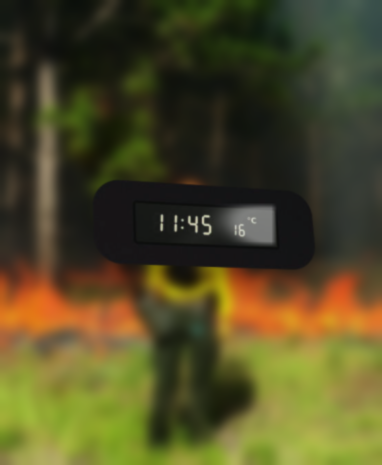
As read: 11h45
